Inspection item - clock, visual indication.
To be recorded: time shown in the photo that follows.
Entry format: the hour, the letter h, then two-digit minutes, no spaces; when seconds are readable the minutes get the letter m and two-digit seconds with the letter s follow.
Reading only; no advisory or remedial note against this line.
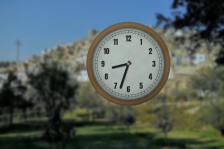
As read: 8h33
